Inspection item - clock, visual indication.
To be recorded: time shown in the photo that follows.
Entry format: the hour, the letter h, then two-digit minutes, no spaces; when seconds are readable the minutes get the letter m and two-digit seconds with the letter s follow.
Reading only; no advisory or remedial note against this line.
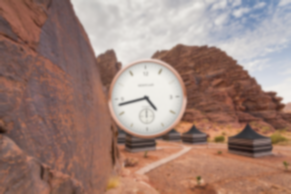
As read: 4h43
